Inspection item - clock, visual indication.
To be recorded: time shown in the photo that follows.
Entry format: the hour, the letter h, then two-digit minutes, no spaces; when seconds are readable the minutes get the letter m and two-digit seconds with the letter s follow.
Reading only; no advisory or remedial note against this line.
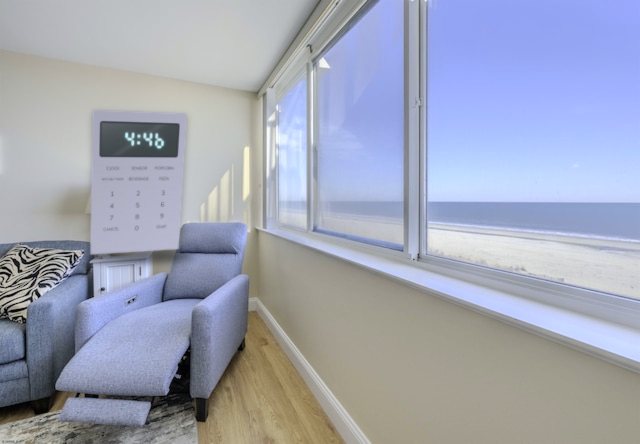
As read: 4h46
